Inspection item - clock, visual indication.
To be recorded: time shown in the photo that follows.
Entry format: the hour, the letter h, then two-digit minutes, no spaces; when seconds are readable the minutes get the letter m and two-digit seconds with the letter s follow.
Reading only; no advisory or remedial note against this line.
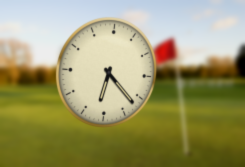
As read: 6h22
